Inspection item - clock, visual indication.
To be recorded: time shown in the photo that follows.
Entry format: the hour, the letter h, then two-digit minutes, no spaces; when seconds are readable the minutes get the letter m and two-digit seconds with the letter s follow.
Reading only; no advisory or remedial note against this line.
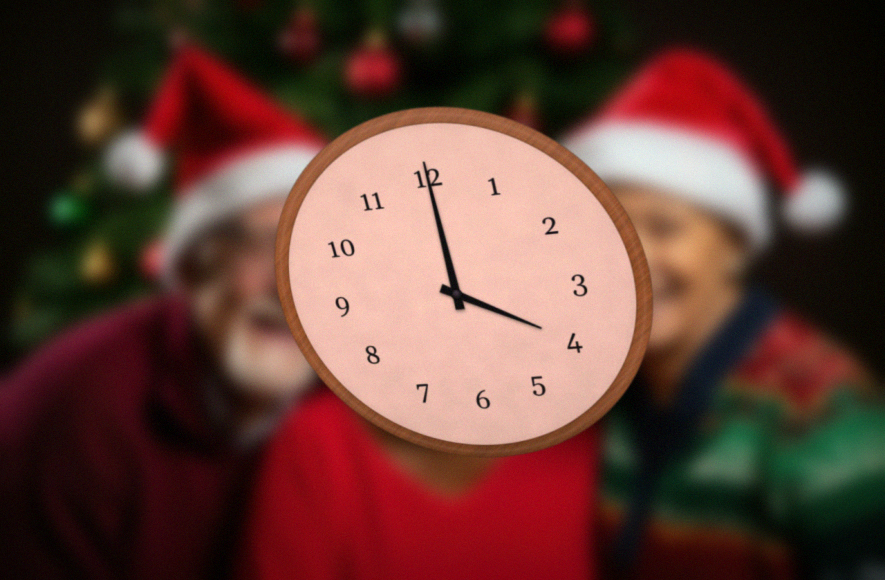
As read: 4h00
